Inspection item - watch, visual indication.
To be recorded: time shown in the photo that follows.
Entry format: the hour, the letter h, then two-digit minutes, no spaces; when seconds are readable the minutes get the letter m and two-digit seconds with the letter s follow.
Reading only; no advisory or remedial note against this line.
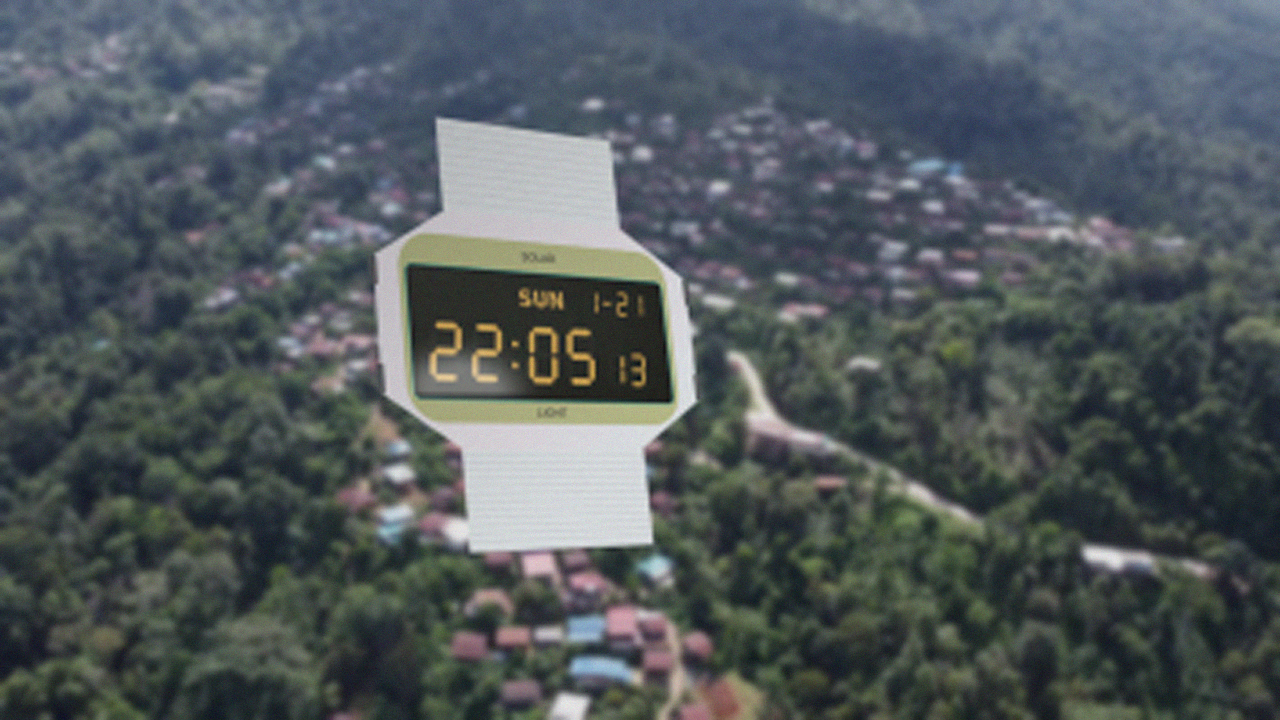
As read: 22h05m13s
